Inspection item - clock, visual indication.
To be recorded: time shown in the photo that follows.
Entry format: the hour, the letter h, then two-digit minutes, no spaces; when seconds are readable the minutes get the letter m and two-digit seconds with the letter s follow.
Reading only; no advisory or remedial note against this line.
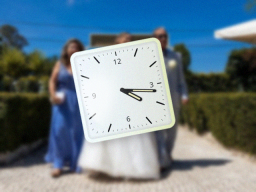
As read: 4h17
